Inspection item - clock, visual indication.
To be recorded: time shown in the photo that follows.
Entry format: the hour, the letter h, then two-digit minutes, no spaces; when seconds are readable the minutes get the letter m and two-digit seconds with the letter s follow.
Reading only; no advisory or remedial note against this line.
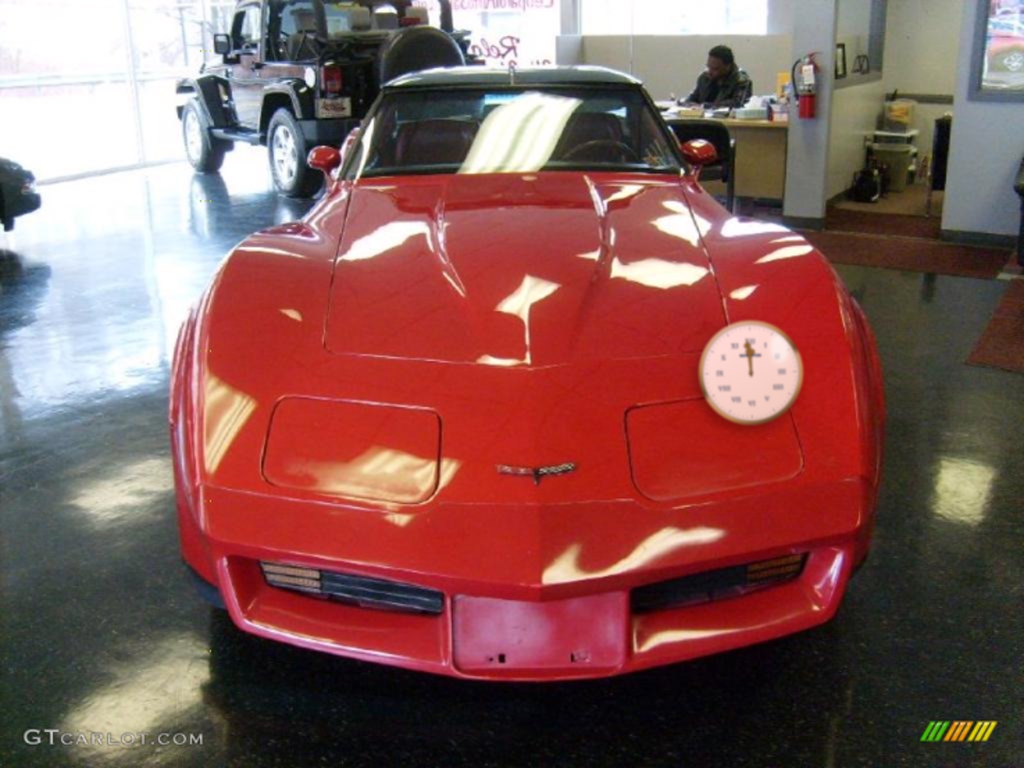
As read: 11h59
